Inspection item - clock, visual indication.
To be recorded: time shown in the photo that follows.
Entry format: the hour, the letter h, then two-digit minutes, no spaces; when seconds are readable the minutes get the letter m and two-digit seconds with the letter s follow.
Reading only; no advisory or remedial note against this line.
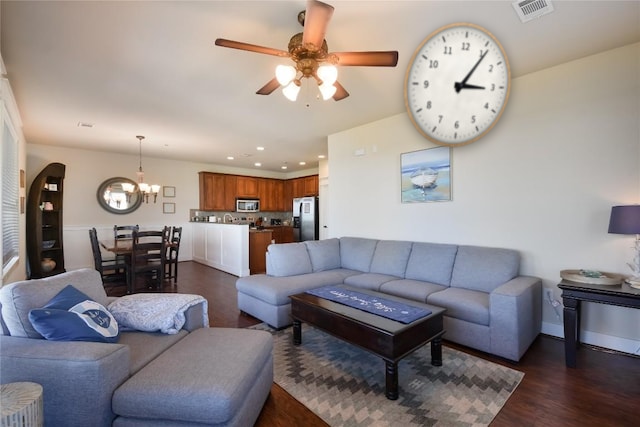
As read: 3h06
